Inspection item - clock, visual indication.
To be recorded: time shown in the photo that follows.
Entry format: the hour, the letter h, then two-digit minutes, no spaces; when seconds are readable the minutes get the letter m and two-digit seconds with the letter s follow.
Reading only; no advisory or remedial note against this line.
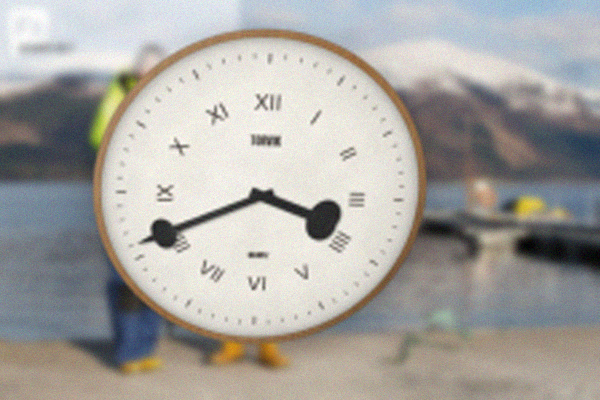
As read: 3h41
